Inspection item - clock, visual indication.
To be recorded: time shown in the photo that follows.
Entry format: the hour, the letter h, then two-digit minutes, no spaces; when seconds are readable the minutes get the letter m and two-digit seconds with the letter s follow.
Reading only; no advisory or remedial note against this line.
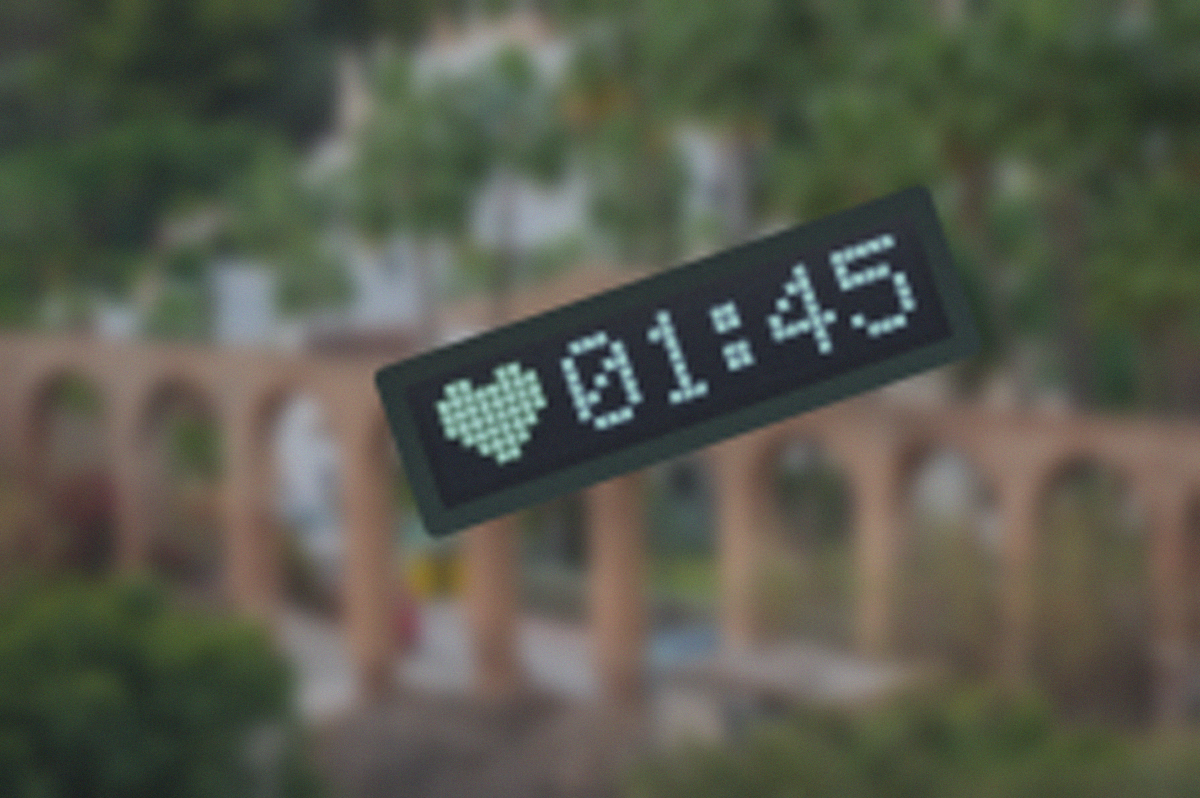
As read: 1h45
